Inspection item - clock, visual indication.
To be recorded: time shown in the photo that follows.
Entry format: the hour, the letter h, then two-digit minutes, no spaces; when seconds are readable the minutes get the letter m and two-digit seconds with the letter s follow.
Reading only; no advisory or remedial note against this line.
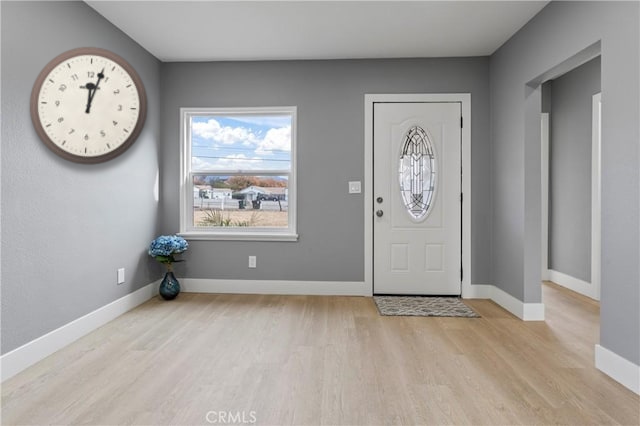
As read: 12h03
